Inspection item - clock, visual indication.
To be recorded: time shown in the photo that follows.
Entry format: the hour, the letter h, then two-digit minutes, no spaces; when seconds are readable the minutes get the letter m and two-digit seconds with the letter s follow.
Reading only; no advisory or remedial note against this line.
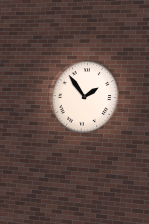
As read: 1h53
